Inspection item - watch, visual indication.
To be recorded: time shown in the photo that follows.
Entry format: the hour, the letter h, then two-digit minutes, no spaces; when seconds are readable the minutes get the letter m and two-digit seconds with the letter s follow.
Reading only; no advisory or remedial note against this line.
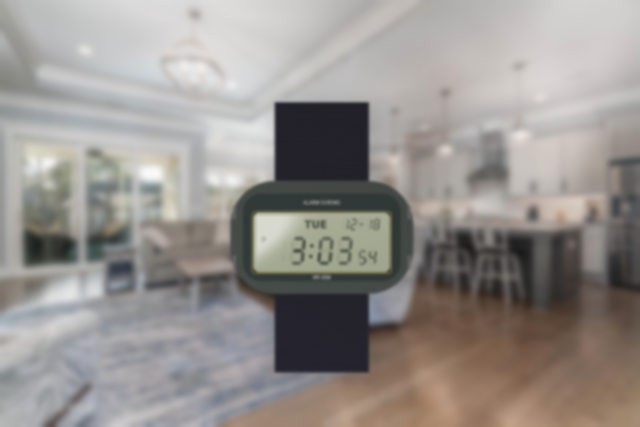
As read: 3h03m54s
